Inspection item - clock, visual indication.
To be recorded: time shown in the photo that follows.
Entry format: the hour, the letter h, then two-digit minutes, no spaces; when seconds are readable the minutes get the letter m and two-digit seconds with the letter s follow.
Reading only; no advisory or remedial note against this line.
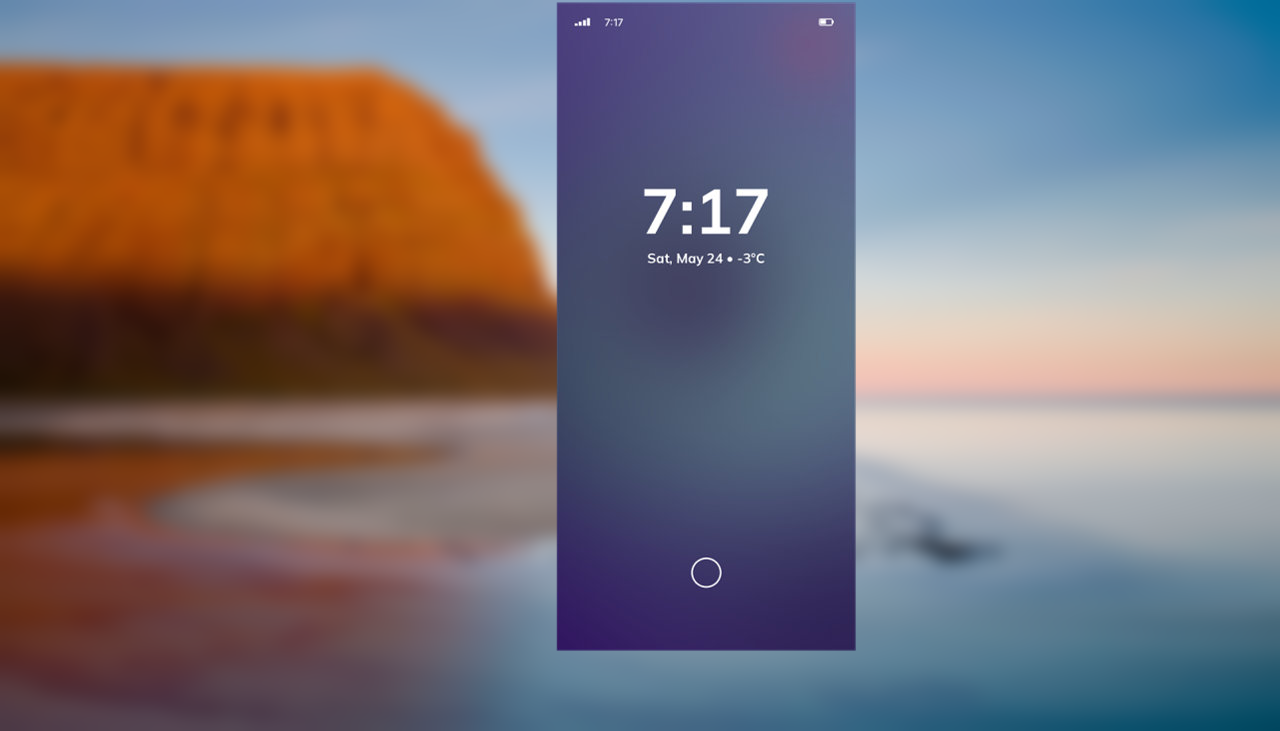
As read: 7h17
